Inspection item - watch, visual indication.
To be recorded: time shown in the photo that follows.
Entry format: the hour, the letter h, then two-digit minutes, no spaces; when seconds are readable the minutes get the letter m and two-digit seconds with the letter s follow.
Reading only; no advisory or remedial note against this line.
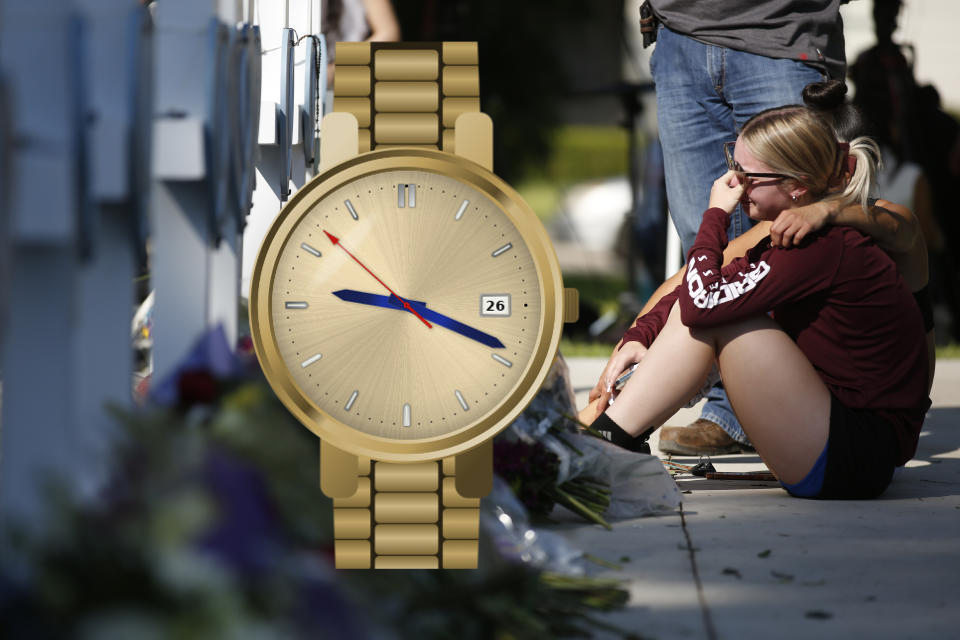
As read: 9h18m52s
